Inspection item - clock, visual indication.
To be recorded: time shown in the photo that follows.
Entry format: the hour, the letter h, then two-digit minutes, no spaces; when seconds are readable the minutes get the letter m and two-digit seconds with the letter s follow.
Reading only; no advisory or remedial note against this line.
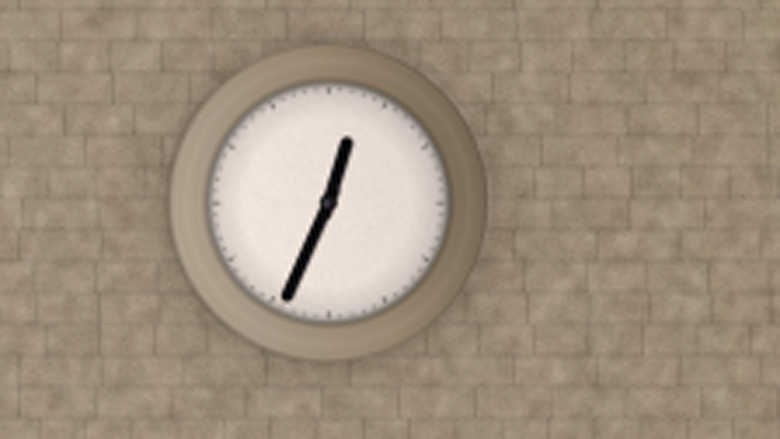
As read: 12h34
